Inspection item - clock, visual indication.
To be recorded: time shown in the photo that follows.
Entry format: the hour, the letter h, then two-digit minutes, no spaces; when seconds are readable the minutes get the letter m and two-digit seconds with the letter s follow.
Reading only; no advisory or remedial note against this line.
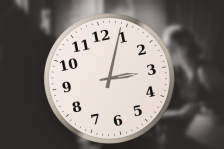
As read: 3h04
